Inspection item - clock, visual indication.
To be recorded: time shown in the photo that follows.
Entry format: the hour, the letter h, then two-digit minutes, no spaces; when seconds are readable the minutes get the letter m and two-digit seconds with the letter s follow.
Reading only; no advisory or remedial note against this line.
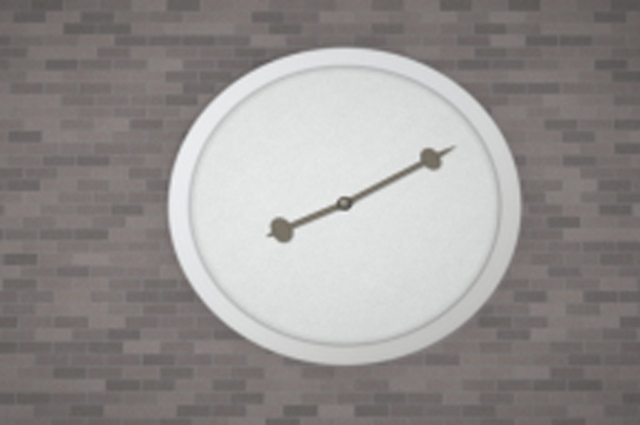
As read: 8h10
